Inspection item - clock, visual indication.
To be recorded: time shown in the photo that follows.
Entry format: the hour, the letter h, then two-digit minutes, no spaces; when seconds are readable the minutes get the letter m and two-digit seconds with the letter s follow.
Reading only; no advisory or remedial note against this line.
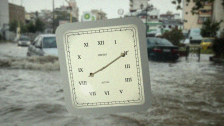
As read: 8h10
